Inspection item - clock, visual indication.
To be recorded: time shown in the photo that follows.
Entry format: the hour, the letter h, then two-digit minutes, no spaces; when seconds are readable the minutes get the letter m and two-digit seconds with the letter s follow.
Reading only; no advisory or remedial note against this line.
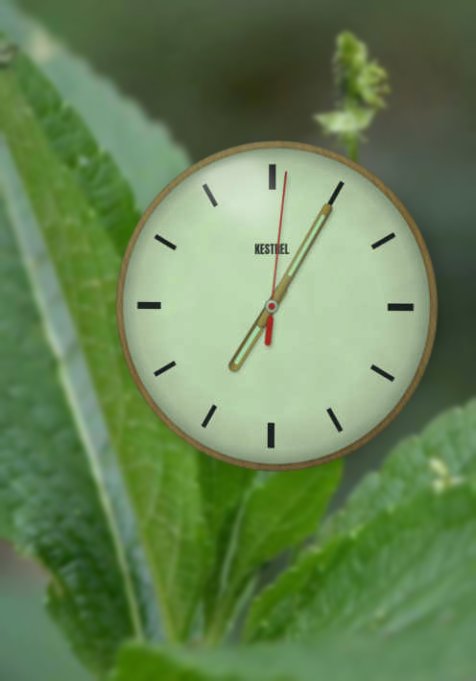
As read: 7h05m01s
